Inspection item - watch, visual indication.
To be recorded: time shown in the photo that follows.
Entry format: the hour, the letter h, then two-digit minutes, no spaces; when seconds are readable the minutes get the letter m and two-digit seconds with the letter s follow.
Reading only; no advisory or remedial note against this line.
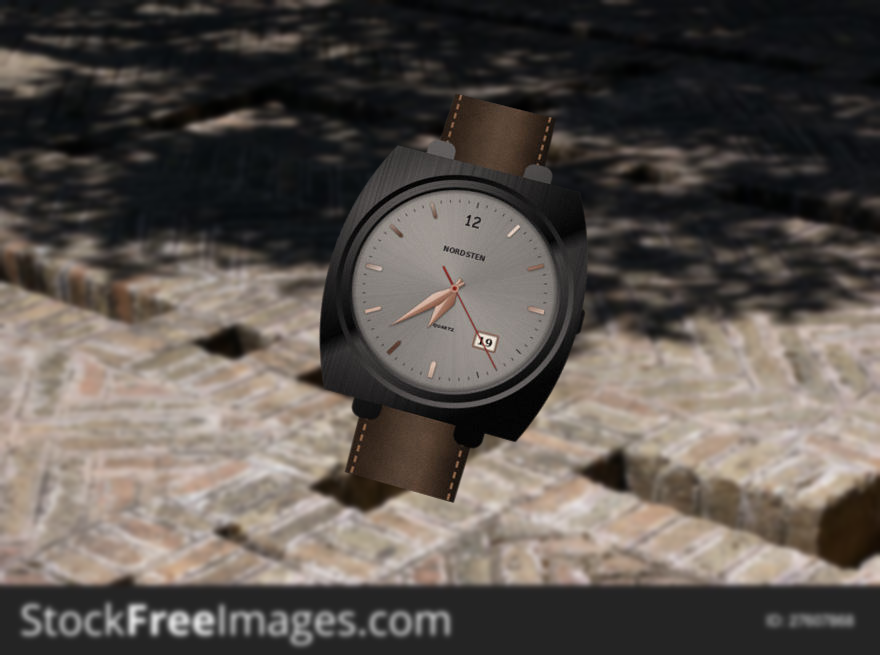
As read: 6h37m23s
